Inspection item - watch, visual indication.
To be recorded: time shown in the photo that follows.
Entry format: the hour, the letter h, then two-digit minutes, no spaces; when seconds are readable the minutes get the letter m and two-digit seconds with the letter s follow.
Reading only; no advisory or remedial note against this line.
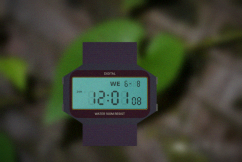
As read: 12h01m08s
